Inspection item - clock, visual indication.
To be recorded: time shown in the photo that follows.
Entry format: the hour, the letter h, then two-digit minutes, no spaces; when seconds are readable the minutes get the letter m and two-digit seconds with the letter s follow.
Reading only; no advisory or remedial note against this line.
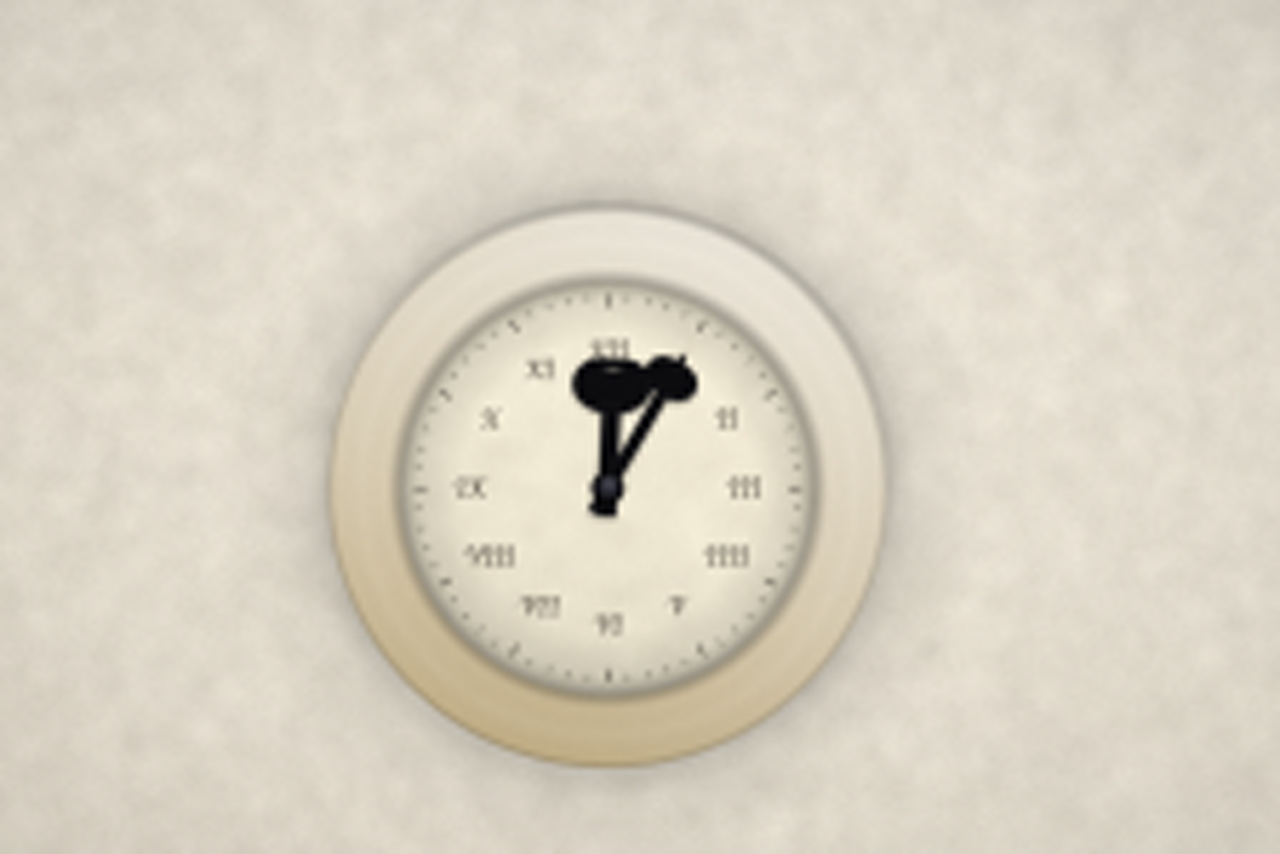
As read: 12h05
